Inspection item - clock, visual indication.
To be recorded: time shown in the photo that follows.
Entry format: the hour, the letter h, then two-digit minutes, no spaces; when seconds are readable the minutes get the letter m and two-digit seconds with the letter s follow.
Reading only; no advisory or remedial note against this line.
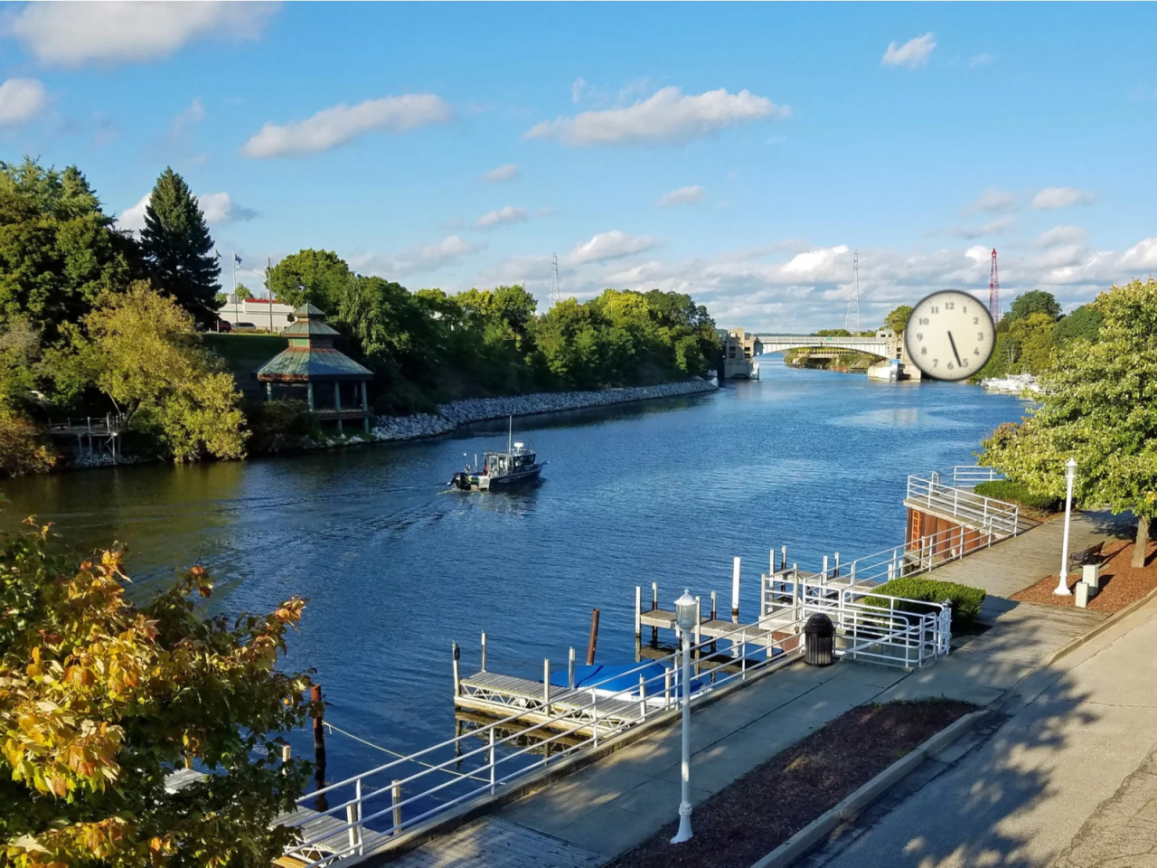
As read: 5h27
